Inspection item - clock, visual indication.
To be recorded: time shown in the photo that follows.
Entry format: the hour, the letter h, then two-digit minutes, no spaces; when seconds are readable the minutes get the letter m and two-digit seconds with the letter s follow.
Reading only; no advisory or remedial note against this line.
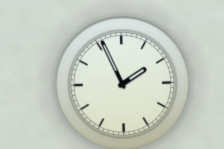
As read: 1h56
